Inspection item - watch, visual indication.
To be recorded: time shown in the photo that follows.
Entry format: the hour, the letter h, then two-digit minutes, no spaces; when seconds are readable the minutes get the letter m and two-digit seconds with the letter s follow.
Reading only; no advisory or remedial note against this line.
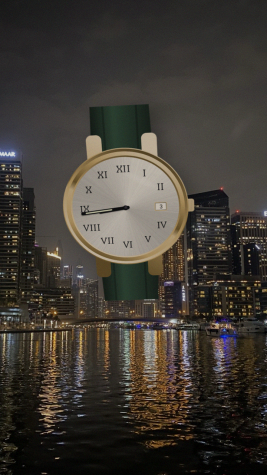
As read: 8h44
